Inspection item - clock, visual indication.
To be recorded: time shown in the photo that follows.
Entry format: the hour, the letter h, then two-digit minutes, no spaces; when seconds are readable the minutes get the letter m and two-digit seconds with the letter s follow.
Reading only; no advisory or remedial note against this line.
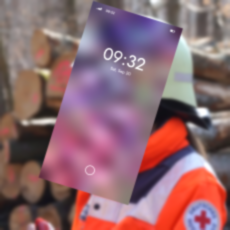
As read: 9h32
